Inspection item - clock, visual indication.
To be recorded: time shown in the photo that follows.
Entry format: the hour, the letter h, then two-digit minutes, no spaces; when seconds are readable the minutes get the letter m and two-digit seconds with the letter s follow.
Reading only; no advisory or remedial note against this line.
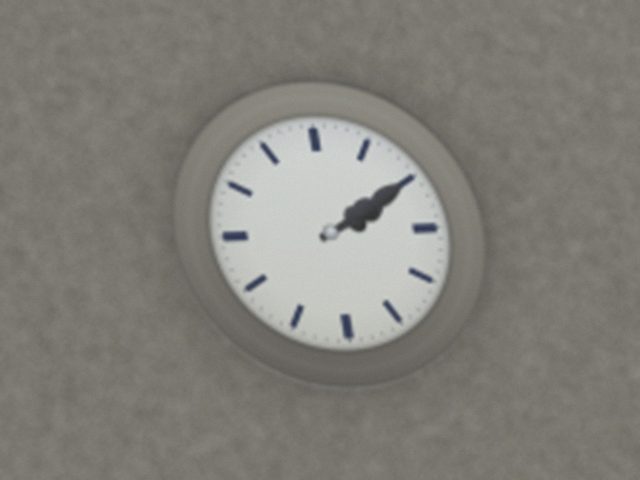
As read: 2h10
